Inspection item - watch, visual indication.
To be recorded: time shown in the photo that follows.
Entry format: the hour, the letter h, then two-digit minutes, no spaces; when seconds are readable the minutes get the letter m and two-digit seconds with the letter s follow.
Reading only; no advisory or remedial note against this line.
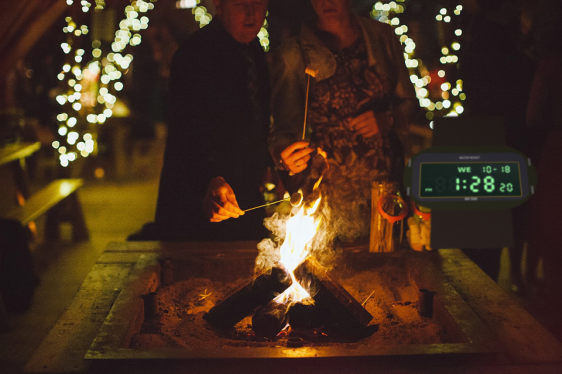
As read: 1h28
